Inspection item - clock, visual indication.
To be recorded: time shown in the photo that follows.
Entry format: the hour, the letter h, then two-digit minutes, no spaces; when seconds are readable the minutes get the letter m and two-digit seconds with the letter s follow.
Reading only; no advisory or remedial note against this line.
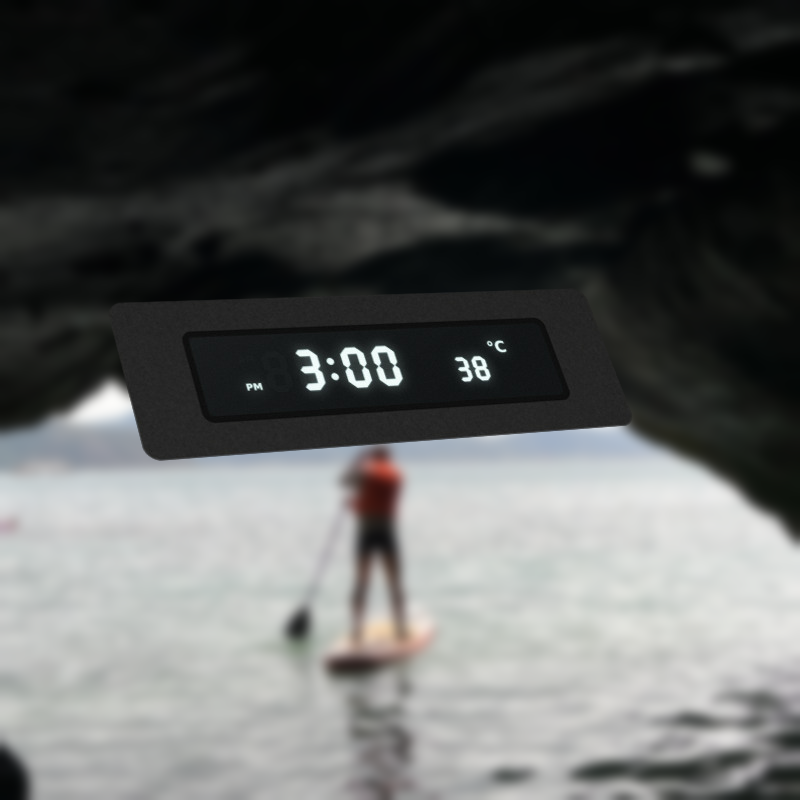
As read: 3h00
